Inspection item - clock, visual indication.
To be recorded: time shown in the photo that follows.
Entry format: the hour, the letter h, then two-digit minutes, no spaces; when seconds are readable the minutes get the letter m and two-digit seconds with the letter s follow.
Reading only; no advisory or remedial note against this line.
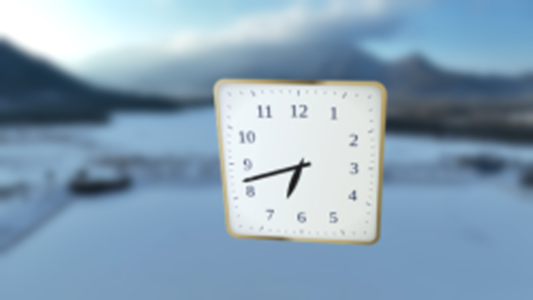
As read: 6h42
